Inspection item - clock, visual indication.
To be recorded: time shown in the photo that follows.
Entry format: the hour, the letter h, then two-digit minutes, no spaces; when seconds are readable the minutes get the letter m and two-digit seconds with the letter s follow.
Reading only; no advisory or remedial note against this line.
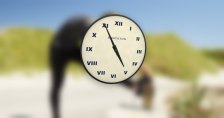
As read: 4h55
